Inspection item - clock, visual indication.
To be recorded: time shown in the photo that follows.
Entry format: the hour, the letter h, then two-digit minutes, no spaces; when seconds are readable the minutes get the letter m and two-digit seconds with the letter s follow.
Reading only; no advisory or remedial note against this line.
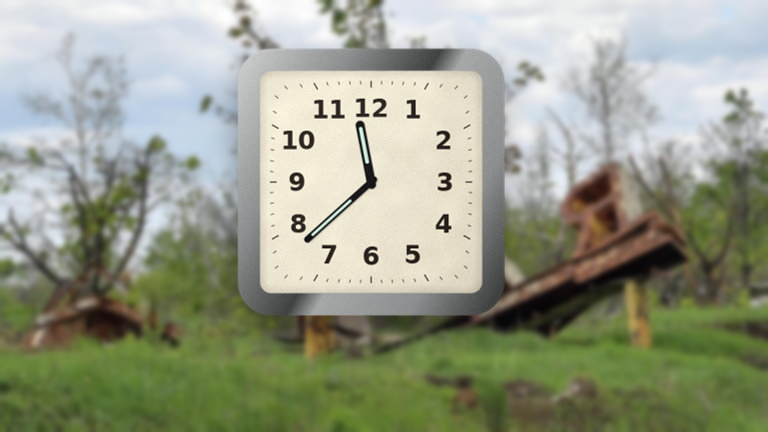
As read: 11h38
